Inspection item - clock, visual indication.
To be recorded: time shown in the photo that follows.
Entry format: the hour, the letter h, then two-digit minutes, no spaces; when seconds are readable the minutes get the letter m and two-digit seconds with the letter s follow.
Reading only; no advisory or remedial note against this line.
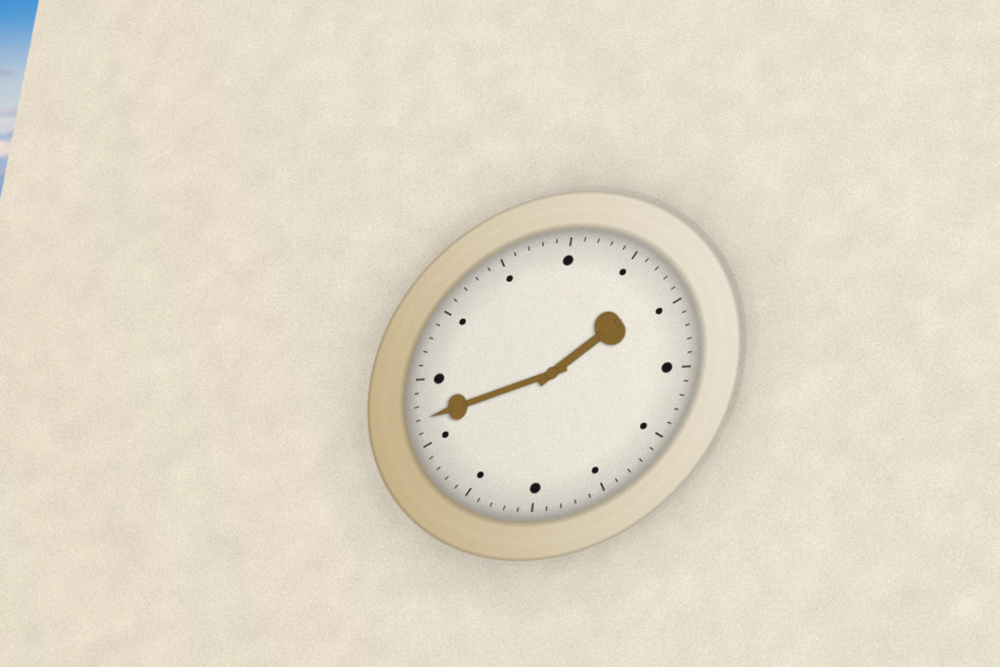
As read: 1h42
